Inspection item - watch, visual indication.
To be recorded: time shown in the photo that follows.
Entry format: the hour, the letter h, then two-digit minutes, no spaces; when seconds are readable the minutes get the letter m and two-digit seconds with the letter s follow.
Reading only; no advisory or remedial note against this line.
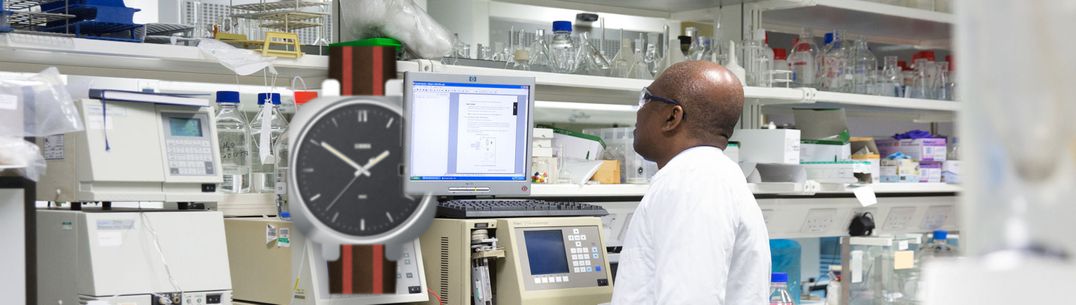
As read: 1h50m37s
